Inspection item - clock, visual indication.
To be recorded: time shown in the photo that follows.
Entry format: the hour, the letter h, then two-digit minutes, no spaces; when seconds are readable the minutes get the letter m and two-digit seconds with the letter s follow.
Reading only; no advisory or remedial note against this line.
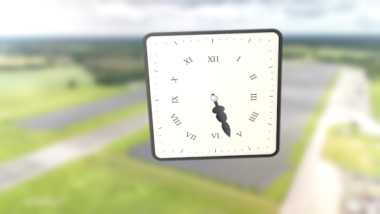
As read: 5h27
